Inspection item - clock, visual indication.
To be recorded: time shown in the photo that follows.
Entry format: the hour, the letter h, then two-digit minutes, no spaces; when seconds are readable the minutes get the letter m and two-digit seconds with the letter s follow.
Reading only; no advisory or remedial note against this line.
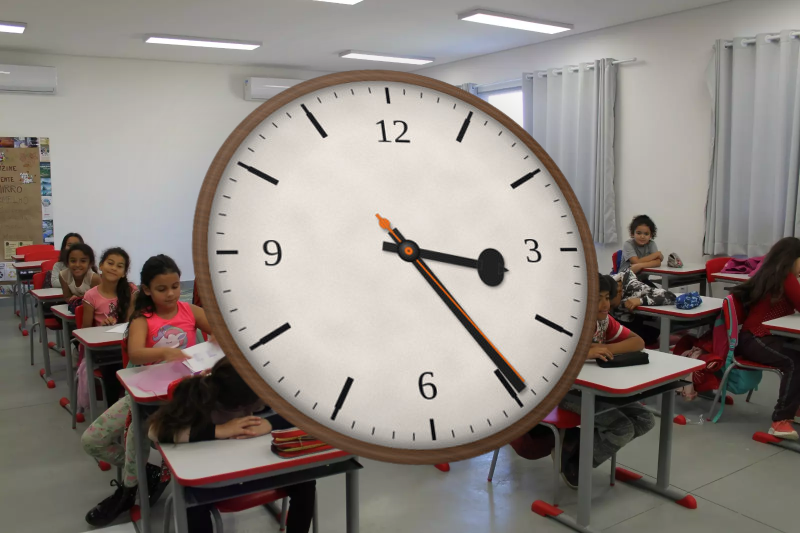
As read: 3h24m24s
